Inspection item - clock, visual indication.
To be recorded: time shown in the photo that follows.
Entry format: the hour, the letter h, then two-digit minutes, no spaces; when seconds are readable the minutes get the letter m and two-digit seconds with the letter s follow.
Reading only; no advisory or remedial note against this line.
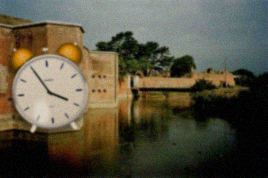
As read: 3h55
